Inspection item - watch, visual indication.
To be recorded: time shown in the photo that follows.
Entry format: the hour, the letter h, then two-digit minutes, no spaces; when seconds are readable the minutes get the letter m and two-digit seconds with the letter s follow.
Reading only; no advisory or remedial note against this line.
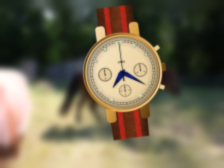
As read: 7h21
